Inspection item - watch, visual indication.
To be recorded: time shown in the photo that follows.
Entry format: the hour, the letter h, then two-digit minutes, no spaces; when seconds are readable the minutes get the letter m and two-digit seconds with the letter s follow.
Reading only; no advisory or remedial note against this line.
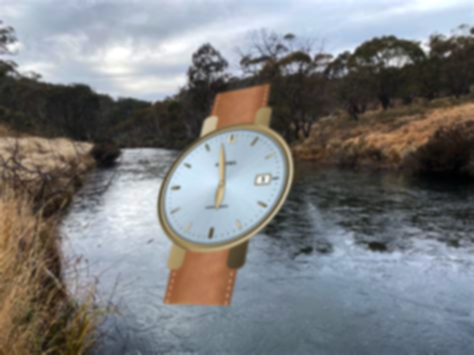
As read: 5h58
